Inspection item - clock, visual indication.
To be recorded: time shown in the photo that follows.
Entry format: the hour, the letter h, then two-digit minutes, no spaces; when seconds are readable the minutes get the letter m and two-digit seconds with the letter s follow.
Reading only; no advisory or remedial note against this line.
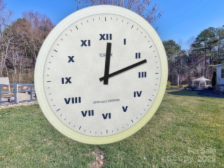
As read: 12h12
